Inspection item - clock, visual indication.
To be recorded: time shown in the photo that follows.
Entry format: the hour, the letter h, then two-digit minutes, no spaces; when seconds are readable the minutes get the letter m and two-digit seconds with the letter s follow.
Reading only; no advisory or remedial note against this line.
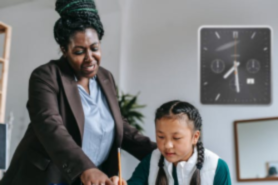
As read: 7h29
